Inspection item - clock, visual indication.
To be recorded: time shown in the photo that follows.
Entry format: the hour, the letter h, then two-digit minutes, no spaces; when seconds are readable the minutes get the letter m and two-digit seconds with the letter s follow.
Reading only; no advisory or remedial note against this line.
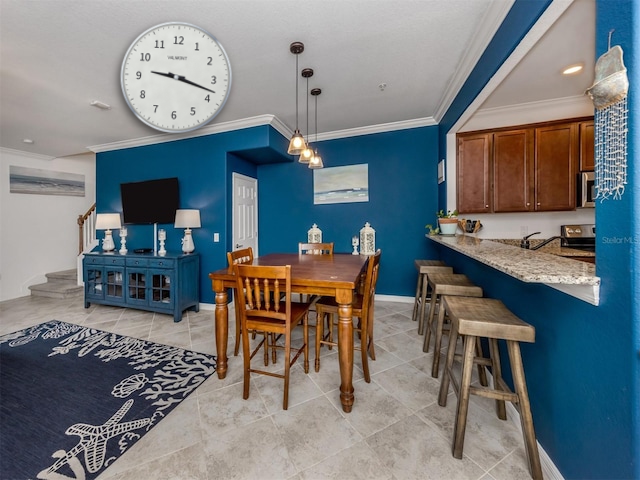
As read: 9h18
